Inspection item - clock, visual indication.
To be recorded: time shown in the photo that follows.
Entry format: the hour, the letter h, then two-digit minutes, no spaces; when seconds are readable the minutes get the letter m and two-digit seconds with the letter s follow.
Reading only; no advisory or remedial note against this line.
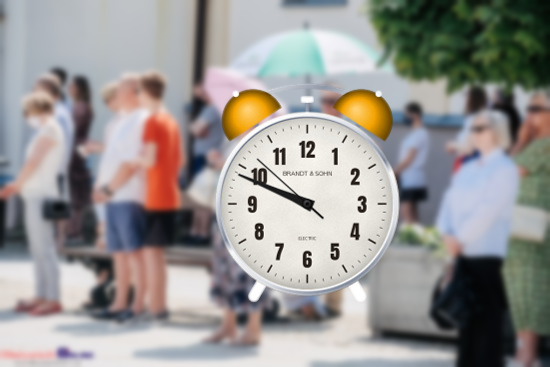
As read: 9h48m52s
